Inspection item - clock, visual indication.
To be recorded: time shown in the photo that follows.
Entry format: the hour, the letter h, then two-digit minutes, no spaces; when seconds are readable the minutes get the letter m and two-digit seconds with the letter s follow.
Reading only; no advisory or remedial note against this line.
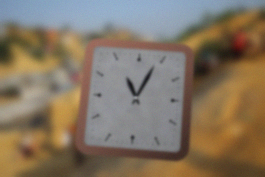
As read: 11h04
